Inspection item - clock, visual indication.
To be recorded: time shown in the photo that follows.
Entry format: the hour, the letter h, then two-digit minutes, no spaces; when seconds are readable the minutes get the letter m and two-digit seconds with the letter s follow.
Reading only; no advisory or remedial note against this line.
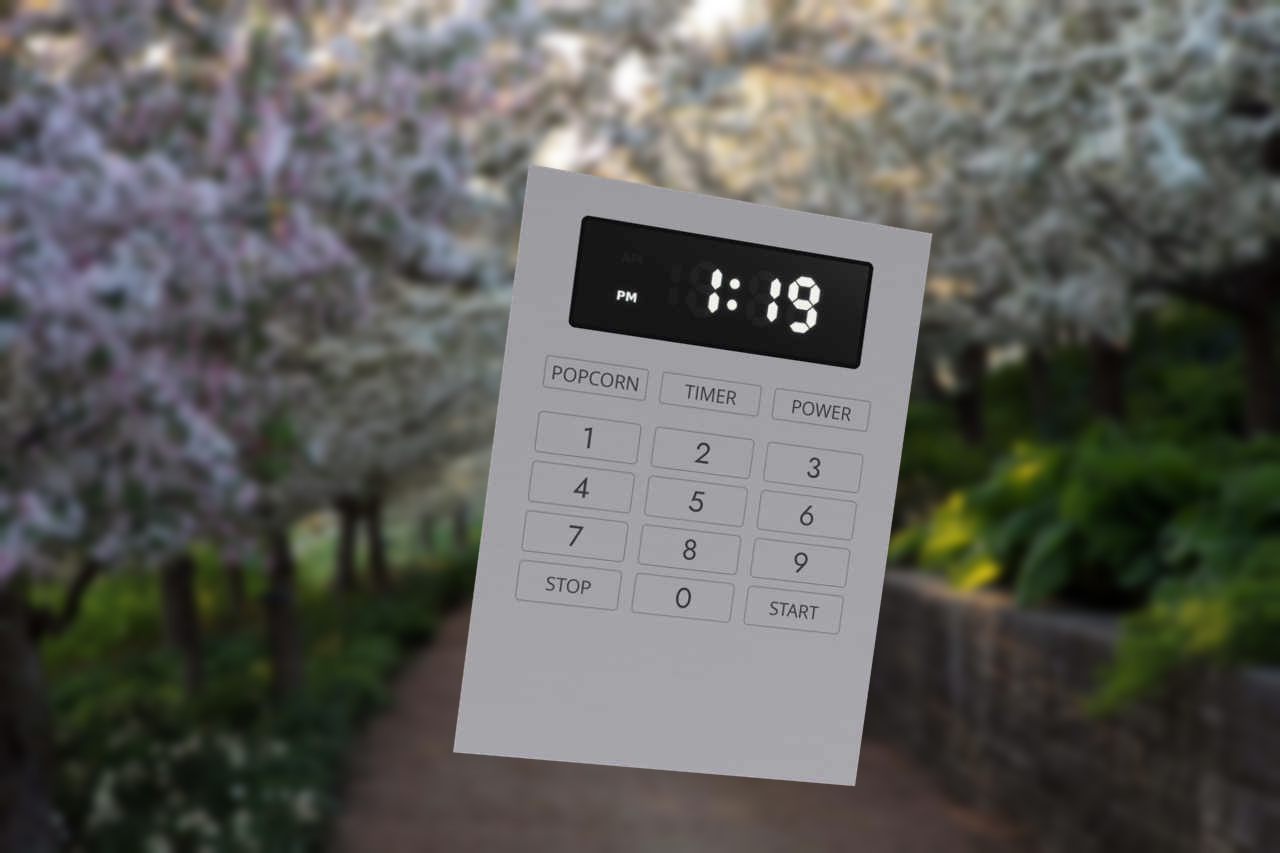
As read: 1h19
